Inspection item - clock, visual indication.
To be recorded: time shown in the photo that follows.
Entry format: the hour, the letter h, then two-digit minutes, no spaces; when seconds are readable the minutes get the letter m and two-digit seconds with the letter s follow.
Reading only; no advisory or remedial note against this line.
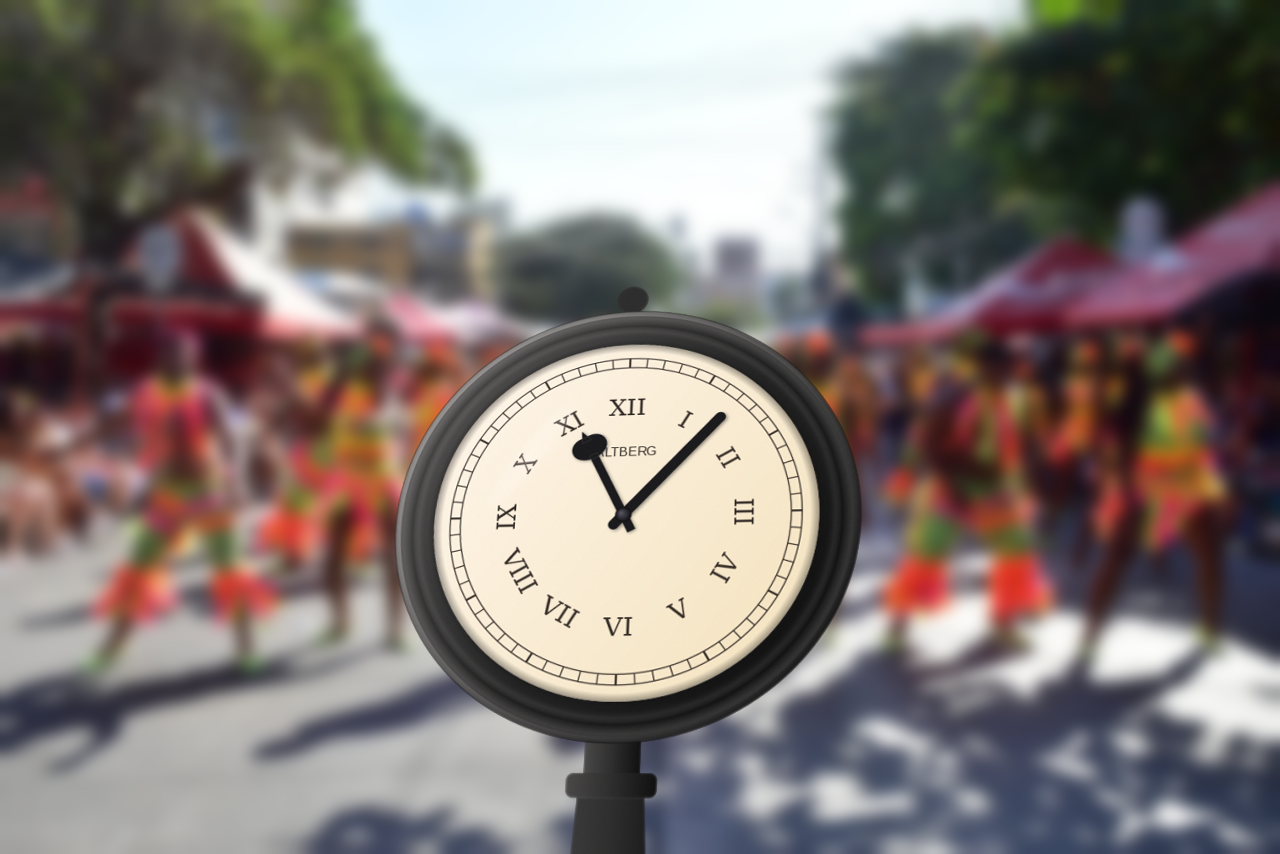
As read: 11h07
